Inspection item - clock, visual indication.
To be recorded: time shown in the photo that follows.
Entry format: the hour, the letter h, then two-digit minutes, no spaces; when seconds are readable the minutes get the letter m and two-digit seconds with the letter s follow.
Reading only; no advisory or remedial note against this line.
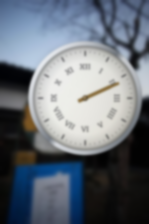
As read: 2h11
